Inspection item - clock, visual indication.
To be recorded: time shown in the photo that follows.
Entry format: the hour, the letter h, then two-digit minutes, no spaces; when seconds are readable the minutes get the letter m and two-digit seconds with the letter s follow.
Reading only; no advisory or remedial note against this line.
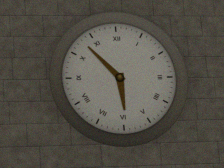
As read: 5h53
